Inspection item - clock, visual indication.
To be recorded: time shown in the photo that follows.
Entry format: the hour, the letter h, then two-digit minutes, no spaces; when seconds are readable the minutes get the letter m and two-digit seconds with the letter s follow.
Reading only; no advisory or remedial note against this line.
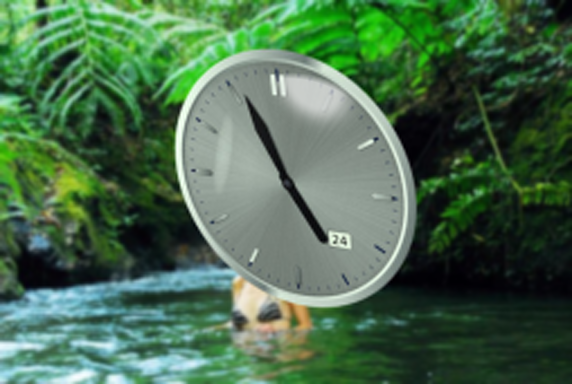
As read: 4h56
